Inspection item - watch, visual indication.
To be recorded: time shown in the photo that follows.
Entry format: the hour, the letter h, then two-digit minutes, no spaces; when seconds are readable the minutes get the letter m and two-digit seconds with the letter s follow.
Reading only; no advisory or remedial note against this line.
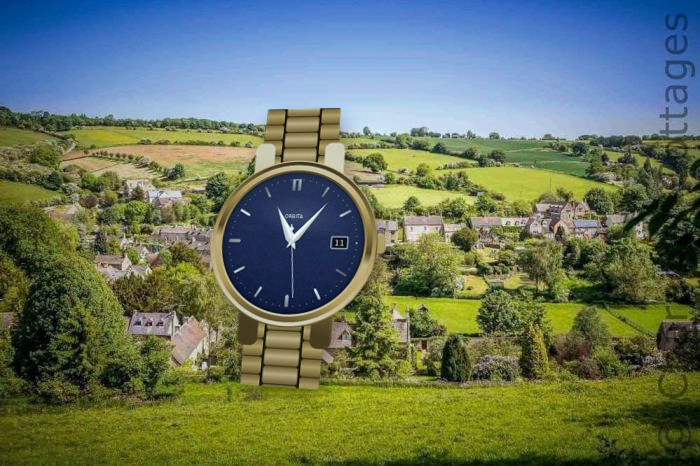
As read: 11h06m29s
